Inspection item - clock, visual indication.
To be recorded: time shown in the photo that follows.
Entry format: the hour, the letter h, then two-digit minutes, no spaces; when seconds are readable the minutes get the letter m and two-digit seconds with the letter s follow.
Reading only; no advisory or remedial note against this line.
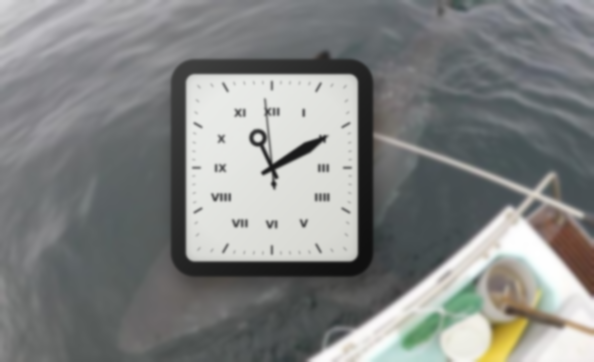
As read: 11h09m59s
